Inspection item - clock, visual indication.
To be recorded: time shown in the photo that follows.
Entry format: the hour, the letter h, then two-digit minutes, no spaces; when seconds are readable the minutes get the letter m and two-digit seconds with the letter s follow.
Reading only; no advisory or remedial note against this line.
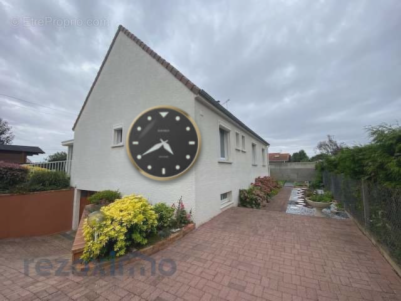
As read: 4h40
